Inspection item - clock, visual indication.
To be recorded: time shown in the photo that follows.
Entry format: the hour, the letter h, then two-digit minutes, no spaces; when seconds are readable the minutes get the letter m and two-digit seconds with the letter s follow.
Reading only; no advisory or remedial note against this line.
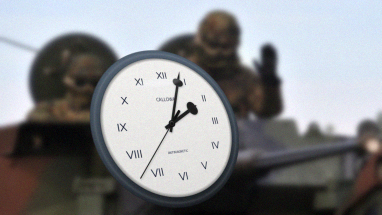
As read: 2h03m37s
